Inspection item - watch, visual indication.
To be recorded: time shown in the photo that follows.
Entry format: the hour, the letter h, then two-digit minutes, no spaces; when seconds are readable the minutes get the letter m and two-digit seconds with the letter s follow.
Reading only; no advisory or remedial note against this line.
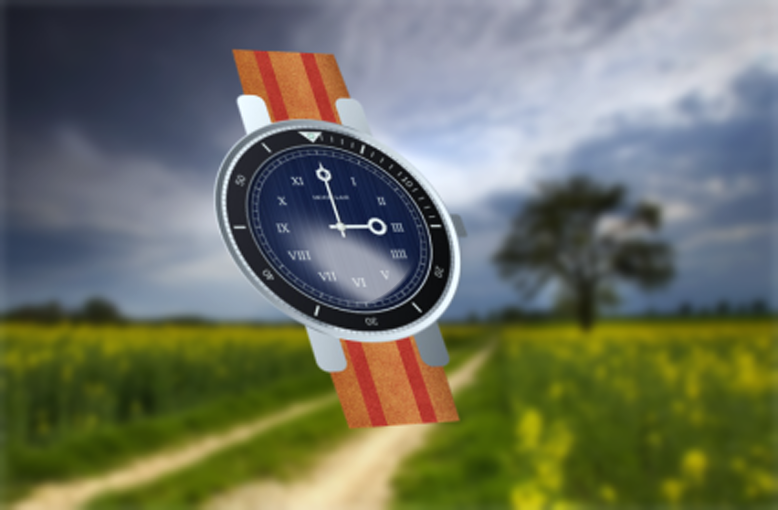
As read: 3h00
